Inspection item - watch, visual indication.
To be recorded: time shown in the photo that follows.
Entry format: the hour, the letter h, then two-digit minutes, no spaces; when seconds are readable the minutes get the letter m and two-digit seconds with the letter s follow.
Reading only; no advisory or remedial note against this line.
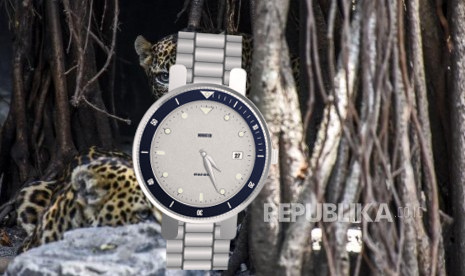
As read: 4h26
